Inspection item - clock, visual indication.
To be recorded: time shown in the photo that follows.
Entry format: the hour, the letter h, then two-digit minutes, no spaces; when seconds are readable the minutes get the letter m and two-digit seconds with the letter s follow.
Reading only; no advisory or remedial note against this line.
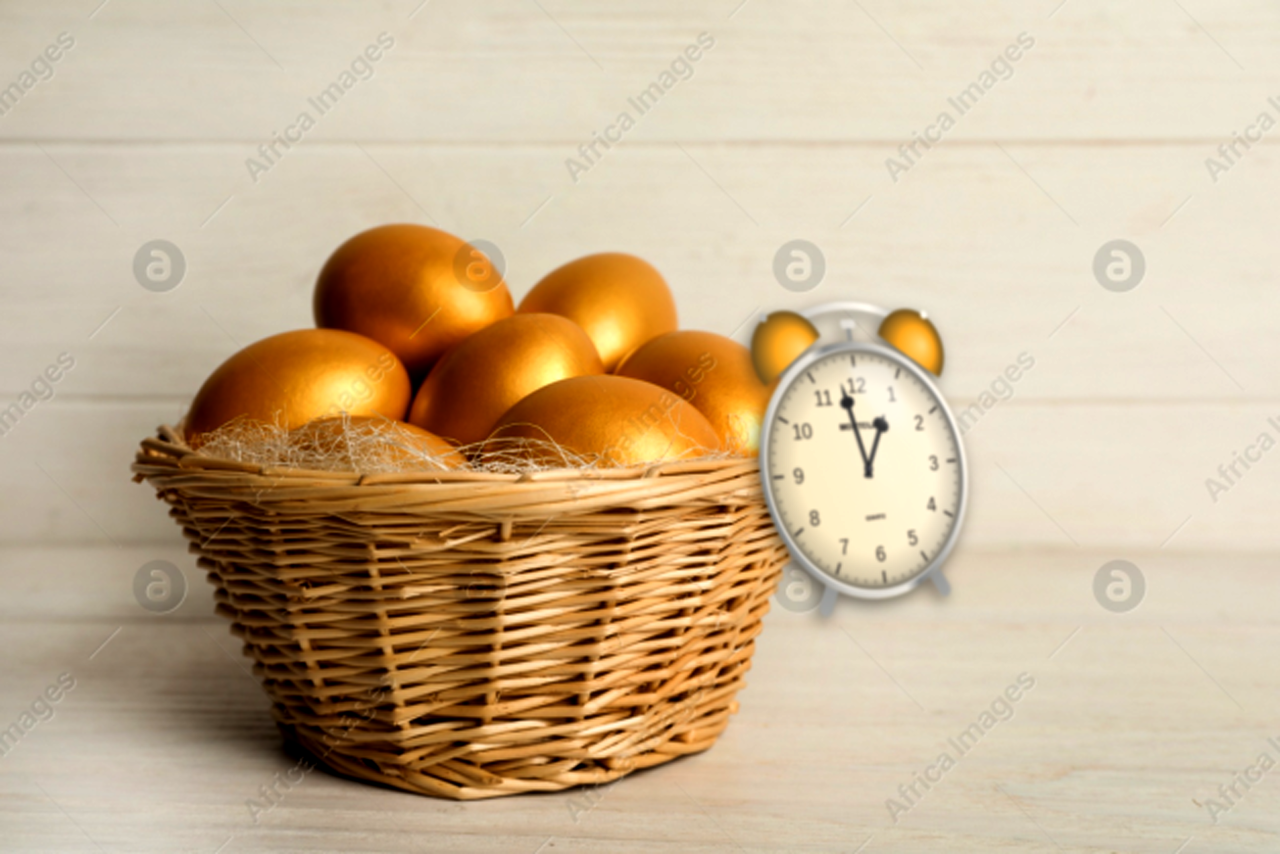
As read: 12h58
